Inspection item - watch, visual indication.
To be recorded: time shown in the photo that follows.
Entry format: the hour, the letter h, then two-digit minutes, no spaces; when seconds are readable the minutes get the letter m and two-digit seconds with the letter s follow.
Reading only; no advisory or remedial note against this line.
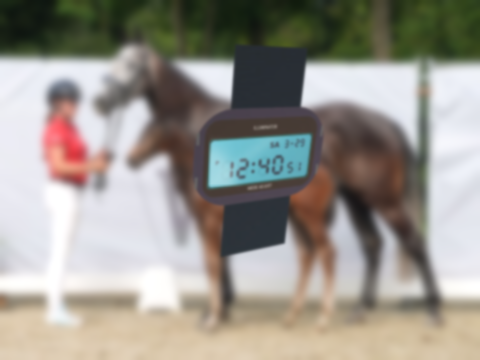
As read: 12h40
